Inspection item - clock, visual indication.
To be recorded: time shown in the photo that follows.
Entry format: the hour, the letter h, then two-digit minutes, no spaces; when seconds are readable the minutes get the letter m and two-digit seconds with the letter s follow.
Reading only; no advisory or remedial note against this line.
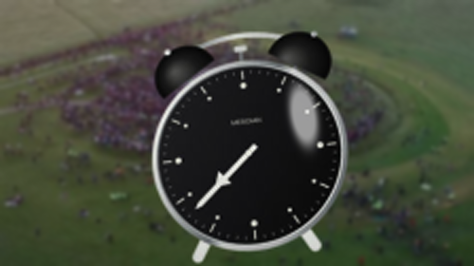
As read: 7h38
